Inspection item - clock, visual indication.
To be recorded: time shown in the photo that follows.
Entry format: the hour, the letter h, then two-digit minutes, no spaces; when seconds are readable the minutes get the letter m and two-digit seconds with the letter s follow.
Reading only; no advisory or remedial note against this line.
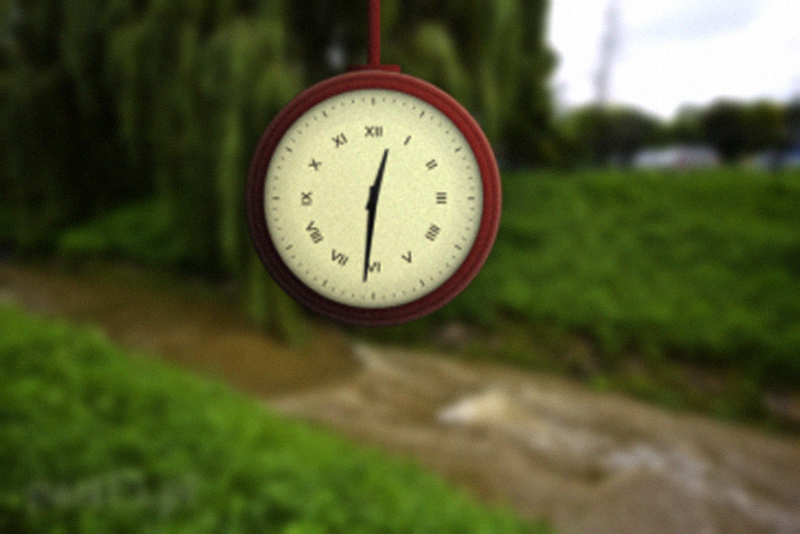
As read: 12h31
